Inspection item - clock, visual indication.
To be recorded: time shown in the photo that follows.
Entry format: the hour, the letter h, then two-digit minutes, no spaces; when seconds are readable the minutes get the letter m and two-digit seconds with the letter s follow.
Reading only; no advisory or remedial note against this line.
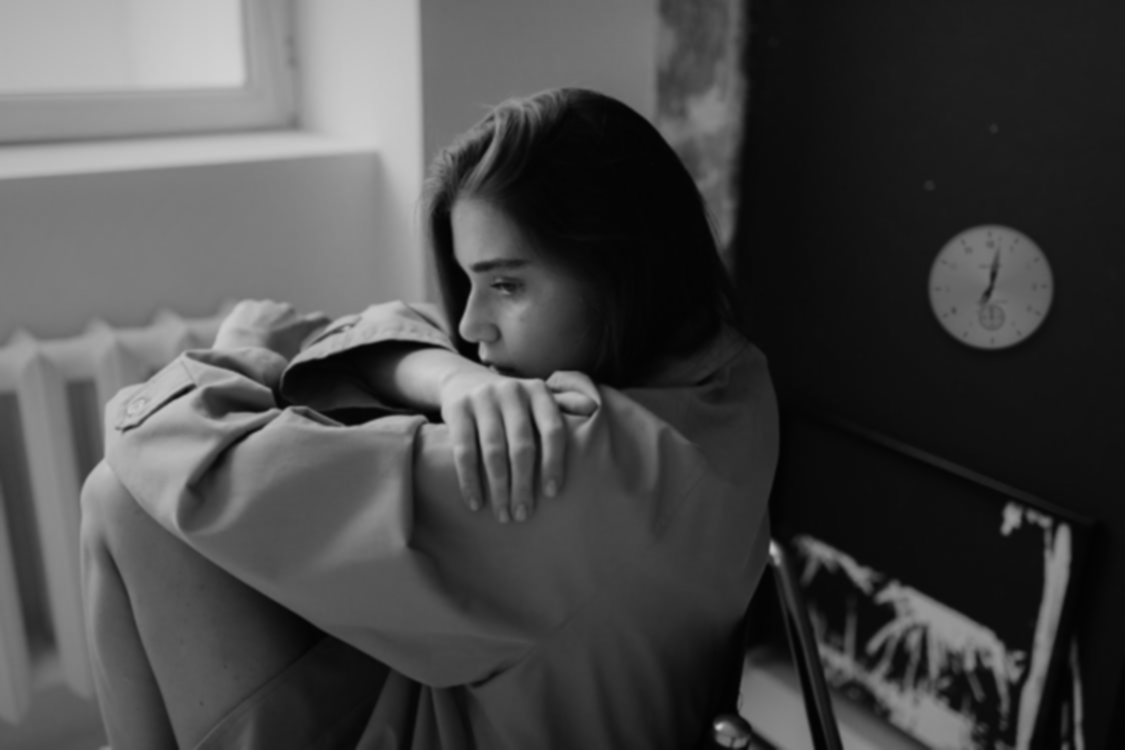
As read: 7h02
